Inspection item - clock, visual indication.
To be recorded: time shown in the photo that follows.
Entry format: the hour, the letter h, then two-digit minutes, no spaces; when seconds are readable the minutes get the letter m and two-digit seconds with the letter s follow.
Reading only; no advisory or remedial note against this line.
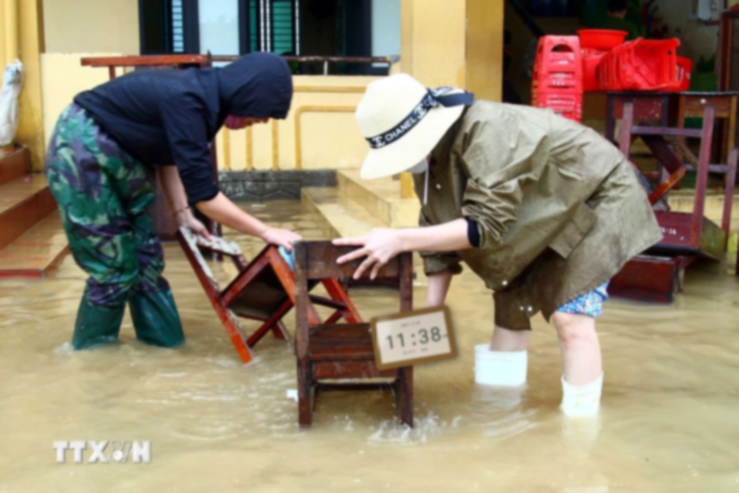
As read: 11h38
